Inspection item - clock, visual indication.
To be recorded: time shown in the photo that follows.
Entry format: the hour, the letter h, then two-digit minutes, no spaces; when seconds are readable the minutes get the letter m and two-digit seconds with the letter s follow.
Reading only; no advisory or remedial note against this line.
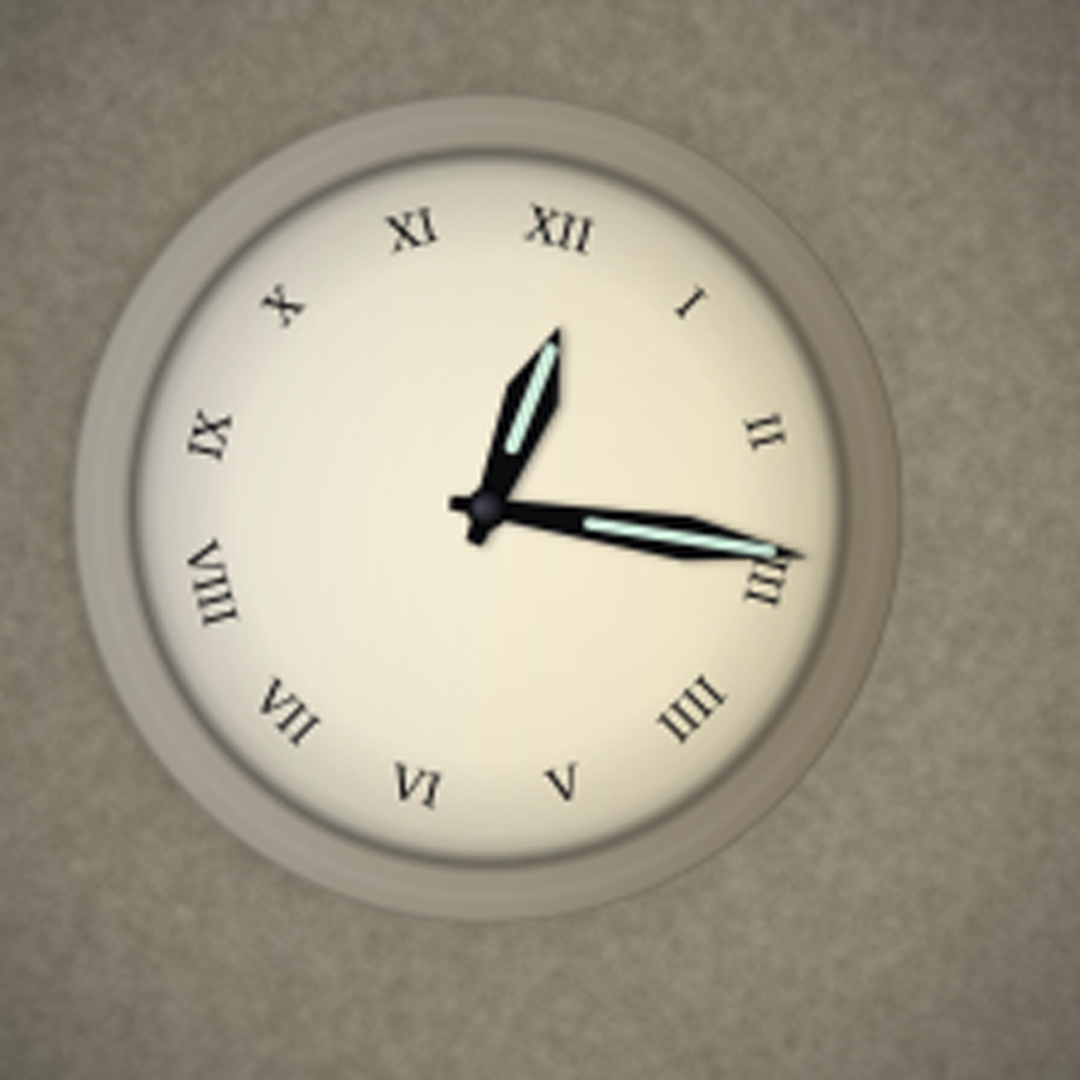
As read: 12h14
